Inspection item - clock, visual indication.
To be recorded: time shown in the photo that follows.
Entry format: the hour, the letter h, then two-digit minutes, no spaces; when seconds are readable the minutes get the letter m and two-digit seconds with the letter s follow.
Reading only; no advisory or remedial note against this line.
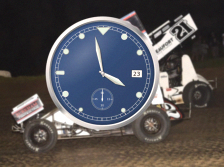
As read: 3h58
